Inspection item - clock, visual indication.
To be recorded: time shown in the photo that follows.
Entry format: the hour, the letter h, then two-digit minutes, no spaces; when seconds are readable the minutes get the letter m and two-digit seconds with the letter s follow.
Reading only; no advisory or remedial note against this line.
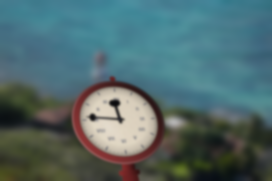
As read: 11h46
